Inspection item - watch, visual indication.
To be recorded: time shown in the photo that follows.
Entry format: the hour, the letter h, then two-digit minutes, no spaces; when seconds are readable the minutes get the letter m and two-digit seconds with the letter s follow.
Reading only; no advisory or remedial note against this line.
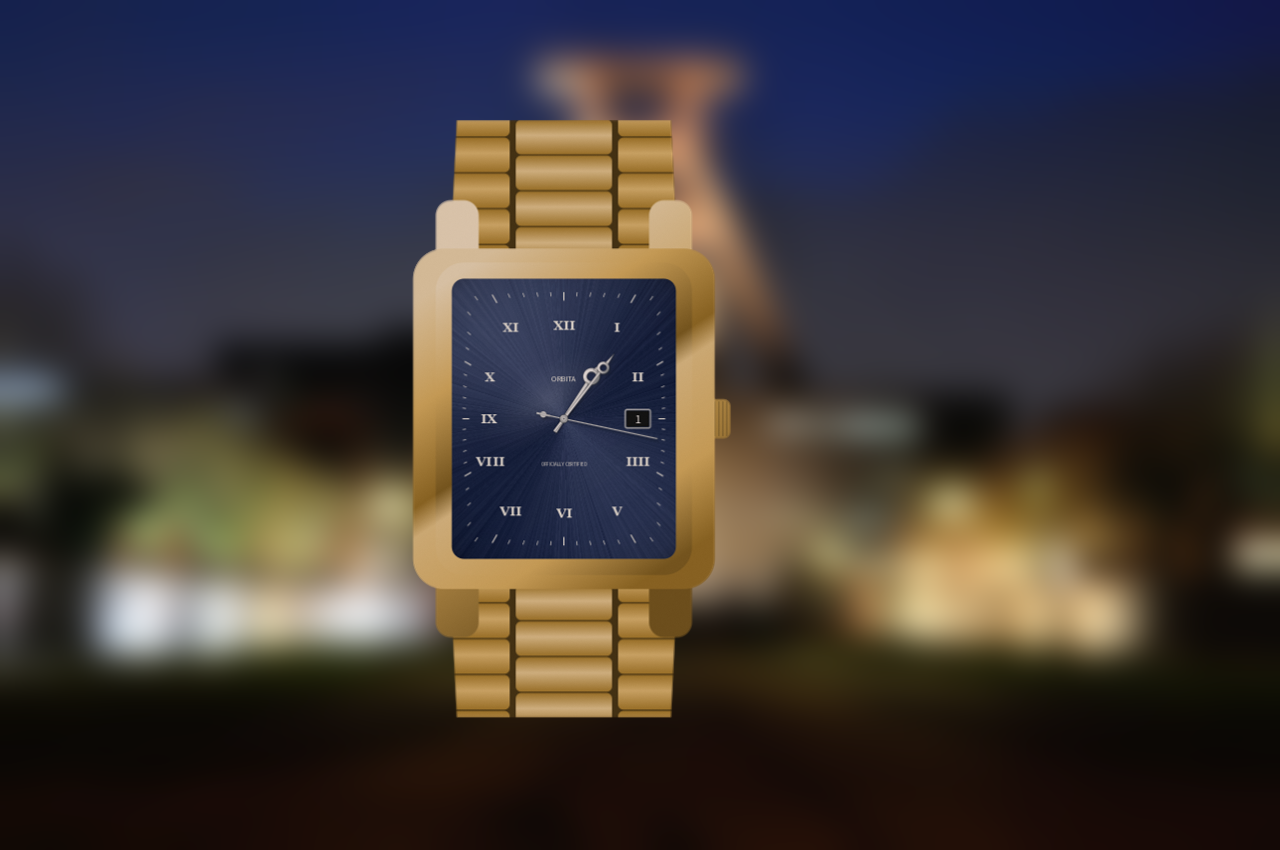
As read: 1h06m17s
